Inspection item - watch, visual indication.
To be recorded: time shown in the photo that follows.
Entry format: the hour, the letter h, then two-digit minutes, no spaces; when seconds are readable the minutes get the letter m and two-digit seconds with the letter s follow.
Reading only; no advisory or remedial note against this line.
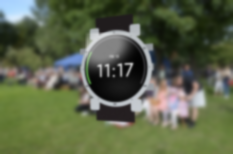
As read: 11h17
